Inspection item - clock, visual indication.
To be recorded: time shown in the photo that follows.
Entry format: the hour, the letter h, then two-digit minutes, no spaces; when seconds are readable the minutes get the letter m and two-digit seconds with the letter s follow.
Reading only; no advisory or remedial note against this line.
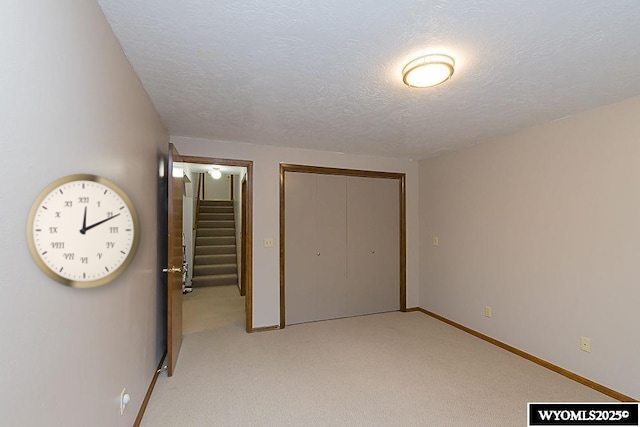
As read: 12h11
